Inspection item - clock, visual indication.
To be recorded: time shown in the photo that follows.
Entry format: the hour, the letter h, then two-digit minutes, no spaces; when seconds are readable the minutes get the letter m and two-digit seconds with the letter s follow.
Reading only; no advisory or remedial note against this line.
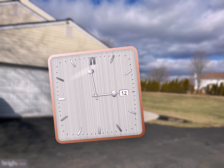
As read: 2h59
